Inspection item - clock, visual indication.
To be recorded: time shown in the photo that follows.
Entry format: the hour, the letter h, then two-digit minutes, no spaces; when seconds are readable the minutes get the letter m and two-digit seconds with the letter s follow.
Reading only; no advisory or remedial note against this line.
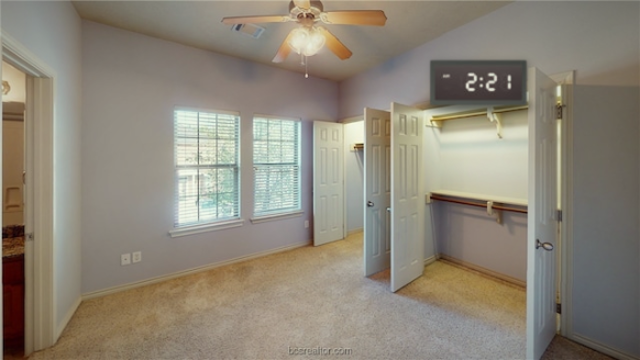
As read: 2h21
